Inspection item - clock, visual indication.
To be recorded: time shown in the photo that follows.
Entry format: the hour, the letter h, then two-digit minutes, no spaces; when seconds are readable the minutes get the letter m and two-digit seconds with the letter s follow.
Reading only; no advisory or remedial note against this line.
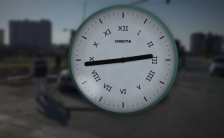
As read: 2h44
